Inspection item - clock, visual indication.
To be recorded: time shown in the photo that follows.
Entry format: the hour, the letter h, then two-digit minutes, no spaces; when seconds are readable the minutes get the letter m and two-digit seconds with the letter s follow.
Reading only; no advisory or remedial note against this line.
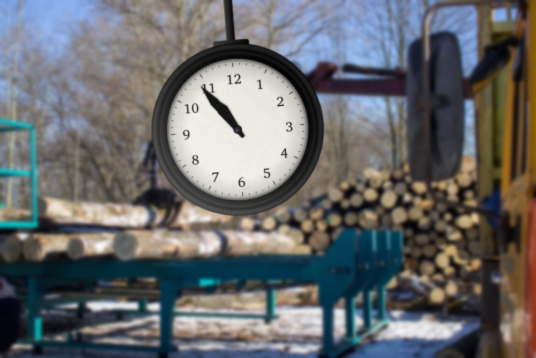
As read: 10h54
